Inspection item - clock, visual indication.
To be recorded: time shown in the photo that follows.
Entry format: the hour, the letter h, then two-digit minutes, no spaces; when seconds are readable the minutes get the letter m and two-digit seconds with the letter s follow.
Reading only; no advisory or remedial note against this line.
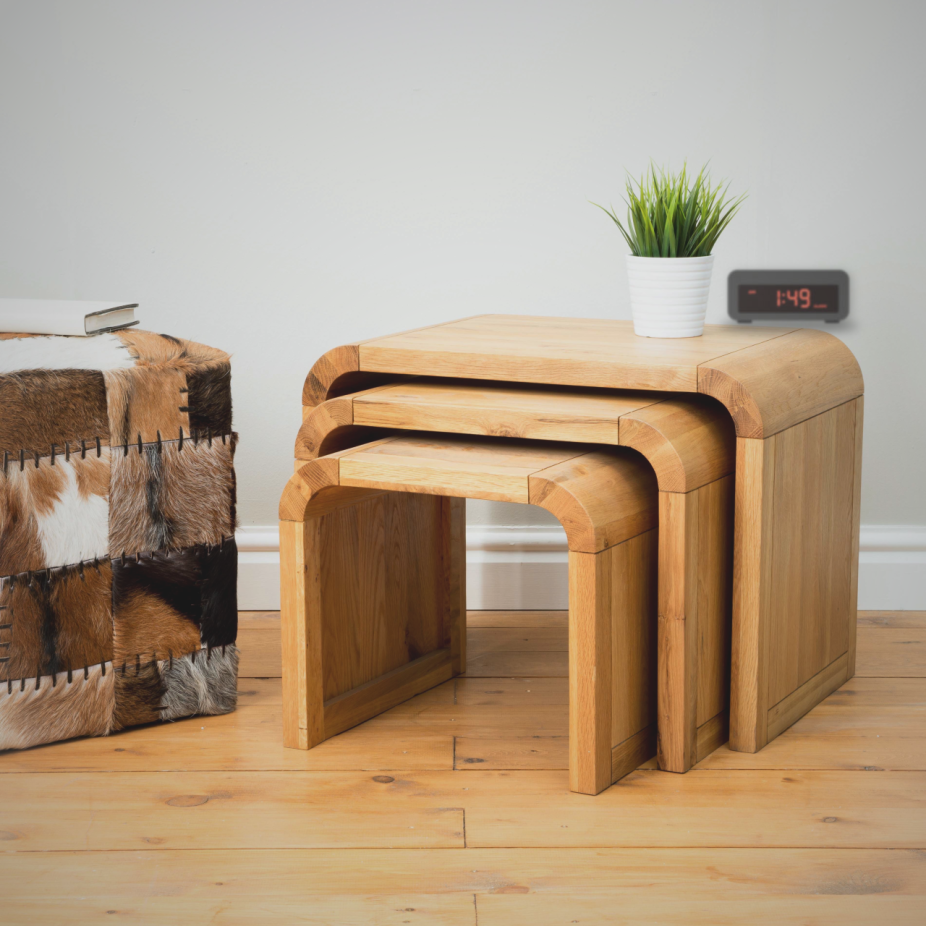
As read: 1h49
